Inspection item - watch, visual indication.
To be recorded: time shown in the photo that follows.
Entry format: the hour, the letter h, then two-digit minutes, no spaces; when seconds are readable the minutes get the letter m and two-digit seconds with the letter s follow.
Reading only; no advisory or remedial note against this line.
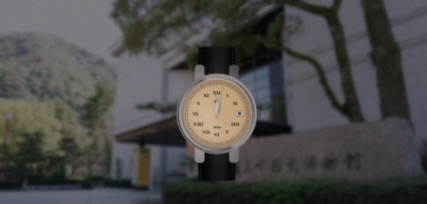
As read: 12h02
